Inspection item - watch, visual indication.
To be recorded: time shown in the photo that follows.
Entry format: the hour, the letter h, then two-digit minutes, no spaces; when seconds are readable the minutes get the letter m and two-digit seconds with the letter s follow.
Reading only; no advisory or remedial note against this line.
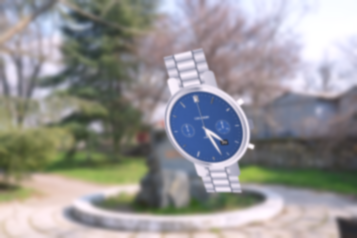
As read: 4h27
